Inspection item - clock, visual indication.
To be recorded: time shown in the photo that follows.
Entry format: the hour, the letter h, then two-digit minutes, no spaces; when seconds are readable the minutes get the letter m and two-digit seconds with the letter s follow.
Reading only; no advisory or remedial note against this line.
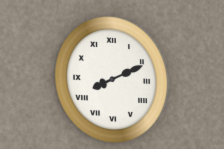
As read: 8h11
